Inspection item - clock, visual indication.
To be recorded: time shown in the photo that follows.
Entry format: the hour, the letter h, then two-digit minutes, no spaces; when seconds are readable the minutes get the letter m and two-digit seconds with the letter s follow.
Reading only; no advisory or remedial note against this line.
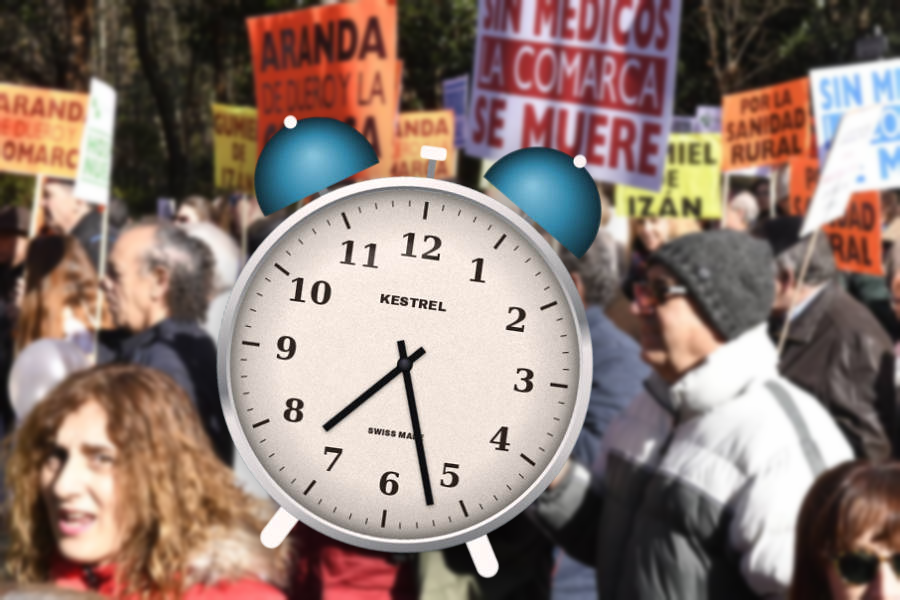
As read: 7h27
